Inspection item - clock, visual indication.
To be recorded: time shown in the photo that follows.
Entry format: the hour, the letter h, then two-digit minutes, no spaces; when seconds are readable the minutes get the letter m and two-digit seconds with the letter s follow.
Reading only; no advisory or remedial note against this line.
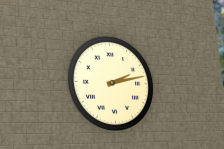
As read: 2h13
